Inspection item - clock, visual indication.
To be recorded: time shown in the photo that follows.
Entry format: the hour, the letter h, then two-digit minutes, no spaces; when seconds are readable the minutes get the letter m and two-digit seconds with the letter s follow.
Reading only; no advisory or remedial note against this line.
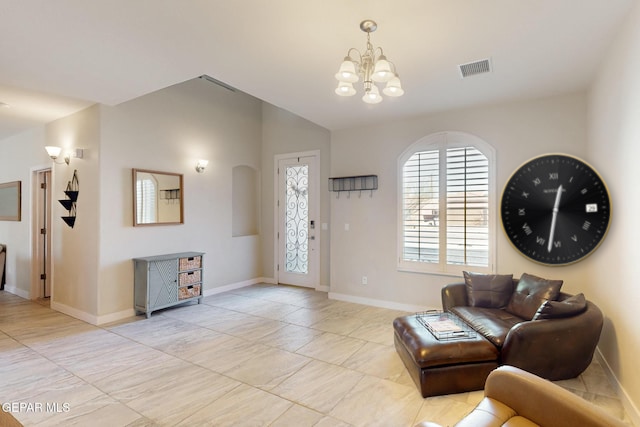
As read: 12h32
